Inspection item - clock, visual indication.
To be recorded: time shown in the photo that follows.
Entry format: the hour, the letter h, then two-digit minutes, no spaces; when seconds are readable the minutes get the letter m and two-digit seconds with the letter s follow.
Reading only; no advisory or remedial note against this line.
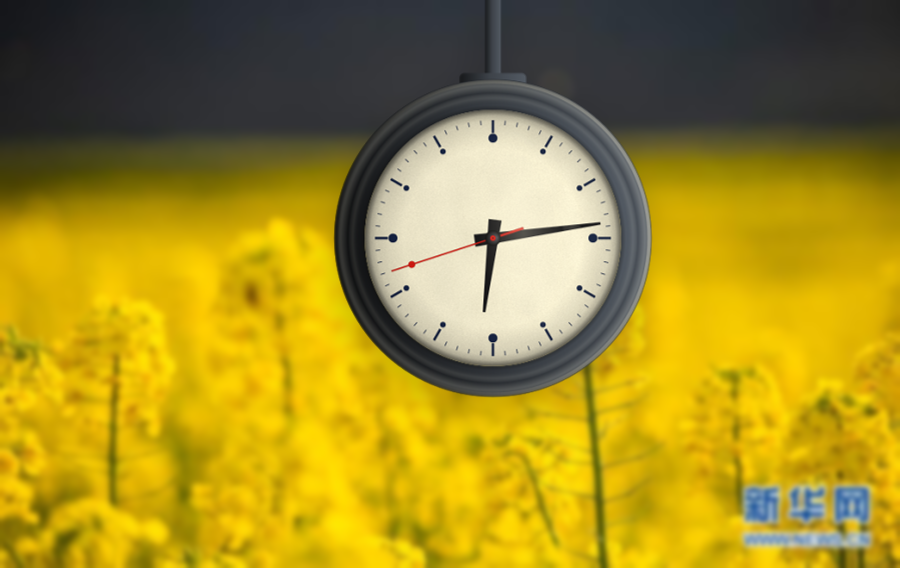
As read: 6h13m42s
